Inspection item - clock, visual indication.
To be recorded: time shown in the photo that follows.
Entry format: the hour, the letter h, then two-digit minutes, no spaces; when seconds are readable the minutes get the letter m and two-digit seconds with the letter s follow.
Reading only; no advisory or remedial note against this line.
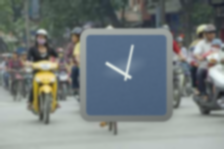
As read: 10h02
